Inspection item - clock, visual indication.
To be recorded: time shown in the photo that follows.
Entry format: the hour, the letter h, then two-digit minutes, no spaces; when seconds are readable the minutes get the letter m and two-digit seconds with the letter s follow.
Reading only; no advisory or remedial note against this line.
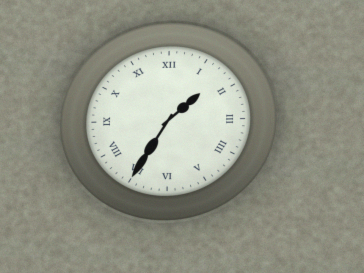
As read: 1h35
